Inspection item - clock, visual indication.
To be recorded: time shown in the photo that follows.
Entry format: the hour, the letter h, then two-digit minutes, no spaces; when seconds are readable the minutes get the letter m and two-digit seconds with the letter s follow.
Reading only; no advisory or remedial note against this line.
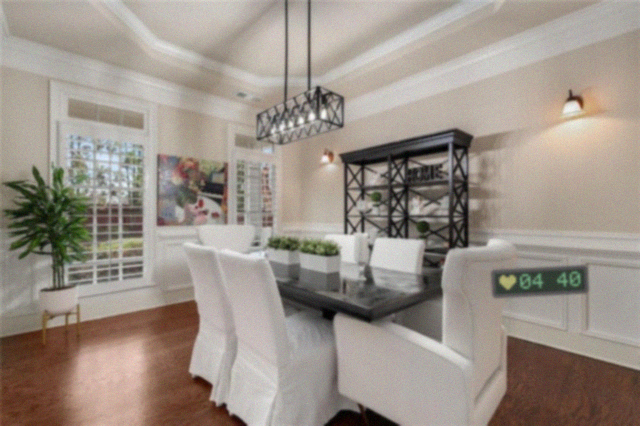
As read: 4h40
